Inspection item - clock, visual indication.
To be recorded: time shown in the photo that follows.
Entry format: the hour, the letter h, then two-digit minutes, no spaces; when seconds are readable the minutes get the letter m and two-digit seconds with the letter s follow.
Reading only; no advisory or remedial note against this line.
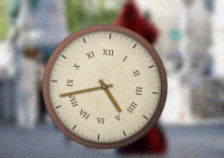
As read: 4h42
